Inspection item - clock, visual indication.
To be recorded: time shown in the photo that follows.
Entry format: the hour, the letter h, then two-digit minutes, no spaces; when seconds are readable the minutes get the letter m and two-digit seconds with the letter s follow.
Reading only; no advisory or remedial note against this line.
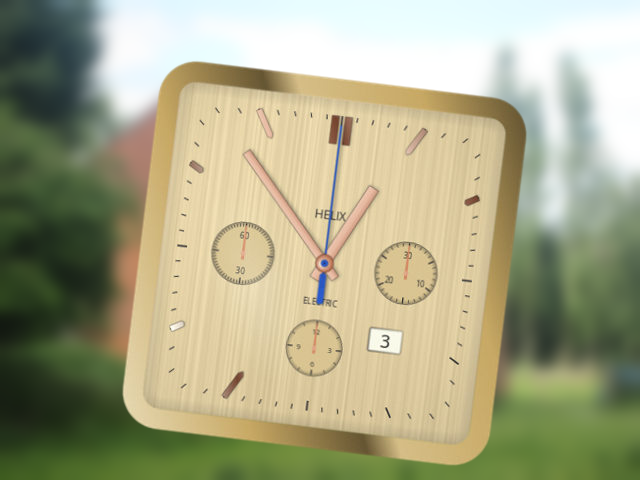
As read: 12h53
